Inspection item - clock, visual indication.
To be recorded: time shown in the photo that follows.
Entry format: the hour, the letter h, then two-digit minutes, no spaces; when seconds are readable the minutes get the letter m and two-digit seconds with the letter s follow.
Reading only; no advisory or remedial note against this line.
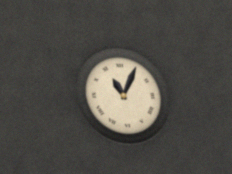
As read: 11h05
